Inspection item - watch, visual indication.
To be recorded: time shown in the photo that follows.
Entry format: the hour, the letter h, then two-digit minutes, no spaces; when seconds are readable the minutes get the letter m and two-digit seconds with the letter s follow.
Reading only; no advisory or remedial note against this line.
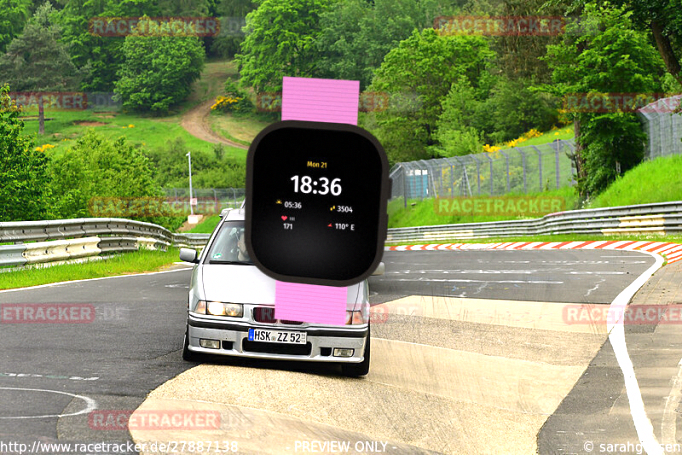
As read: 18h36
